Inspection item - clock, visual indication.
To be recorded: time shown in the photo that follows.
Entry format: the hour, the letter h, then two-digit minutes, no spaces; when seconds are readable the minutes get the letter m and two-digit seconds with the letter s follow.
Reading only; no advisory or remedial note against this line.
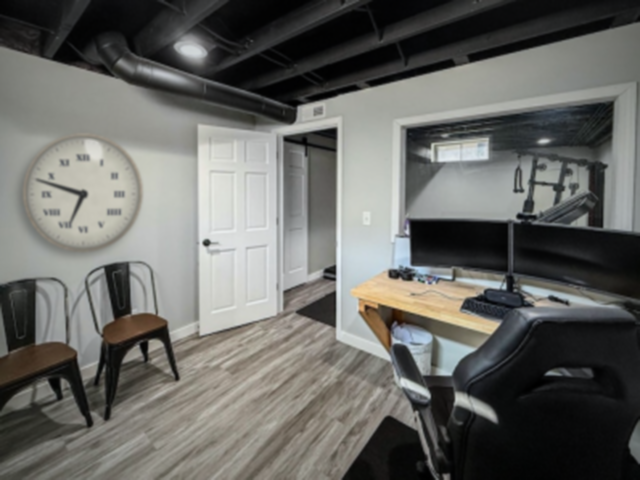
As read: 6h48
